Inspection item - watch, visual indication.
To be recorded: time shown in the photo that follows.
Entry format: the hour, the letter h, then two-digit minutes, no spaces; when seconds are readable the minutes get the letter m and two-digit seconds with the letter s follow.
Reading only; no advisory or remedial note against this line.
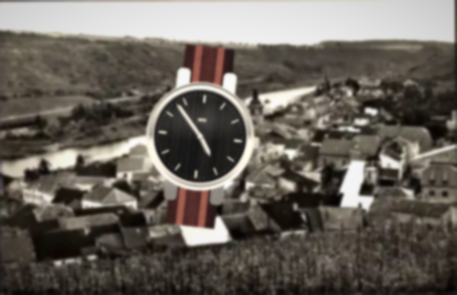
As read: 4h53
